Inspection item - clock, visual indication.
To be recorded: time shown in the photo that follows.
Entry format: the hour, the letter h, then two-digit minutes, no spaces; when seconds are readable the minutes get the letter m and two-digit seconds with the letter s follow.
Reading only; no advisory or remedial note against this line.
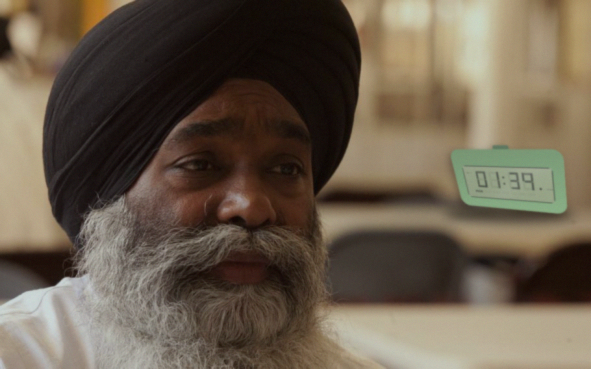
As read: 1h39
